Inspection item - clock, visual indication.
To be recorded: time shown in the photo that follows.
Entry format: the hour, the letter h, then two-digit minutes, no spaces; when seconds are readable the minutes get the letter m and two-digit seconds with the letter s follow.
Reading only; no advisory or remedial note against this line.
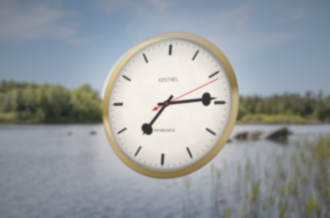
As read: 7h14m11s
